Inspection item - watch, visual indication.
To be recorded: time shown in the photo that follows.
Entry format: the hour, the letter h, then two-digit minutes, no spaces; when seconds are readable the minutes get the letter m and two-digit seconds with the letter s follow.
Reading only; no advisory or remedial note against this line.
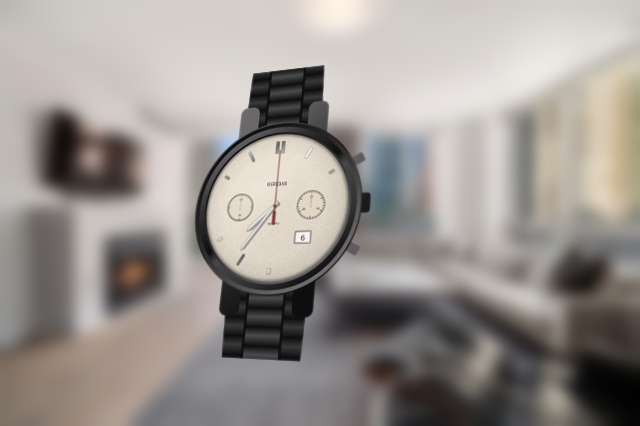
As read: 7h36
